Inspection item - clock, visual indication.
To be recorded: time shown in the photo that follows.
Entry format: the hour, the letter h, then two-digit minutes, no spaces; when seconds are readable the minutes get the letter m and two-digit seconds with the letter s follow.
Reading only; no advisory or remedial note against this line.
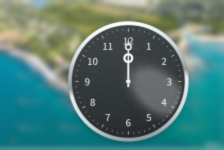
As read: 12h00
